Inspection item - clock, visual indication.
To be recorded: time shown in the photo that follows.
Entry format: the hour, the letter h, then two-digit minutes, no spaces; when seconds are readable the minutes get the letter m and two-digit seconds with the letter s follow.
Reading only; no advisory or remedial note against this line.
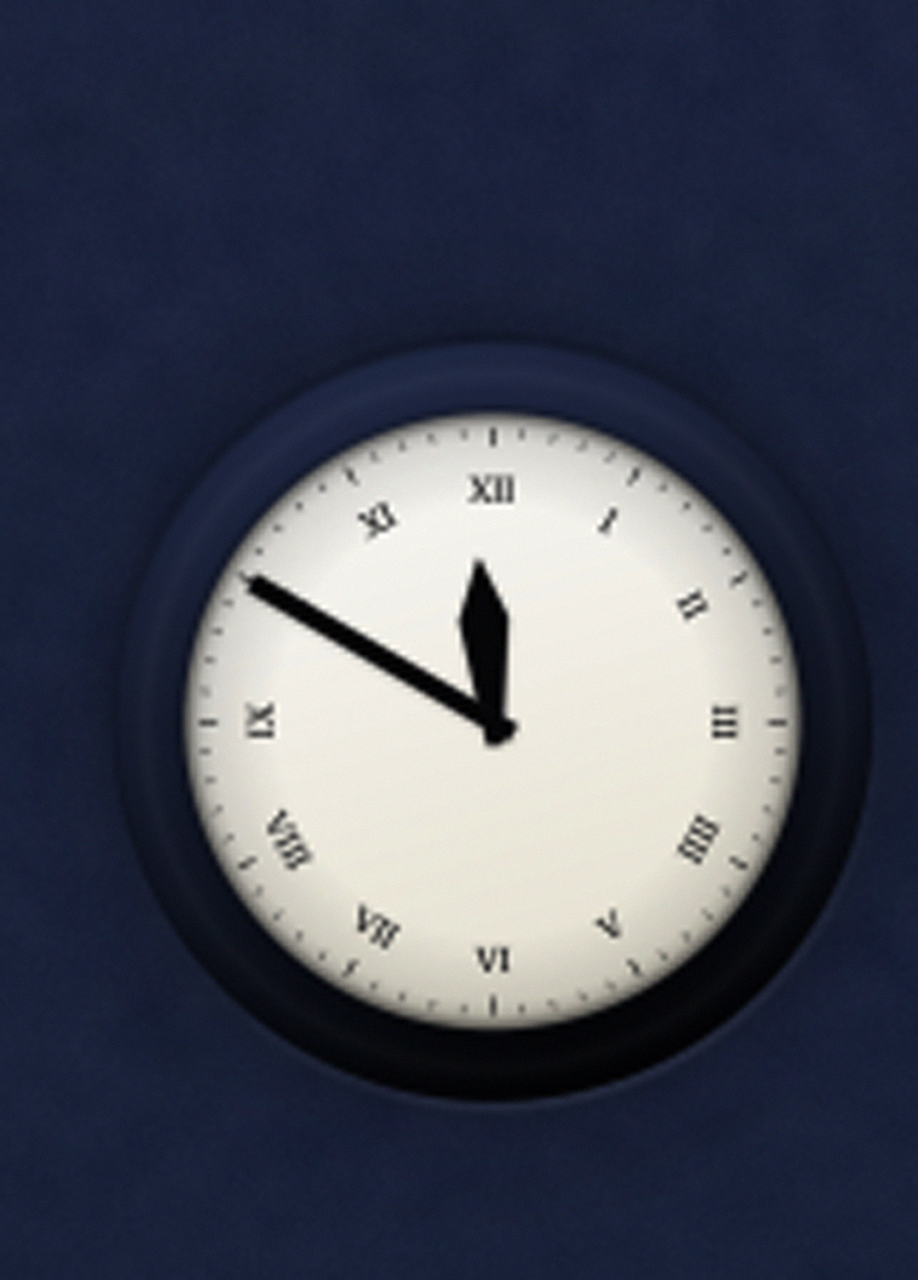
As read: 11h50
